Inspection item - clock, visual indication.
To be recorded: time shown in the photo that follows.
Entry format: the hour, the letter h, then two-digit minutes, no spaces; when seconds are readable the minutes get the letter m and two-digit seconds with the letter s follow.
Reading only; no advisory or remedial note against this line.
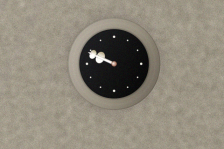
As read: 9h49
